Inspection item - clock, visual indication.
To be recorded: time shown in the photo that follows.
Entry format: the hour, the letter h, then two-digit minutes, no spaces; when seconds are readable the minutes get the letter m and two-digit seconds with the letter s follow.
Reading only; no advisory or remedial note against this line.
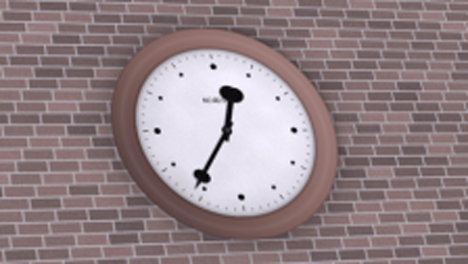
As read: 12h36
